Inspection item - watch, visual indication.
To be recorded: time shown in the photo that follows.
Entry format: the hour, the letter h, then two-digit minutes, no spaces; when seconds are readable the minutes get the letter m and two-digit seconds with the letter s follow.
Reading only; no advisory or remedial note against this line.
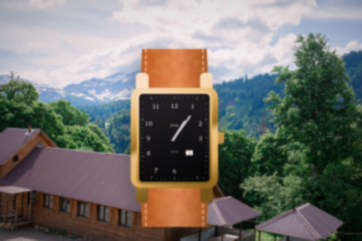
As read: 1h06
